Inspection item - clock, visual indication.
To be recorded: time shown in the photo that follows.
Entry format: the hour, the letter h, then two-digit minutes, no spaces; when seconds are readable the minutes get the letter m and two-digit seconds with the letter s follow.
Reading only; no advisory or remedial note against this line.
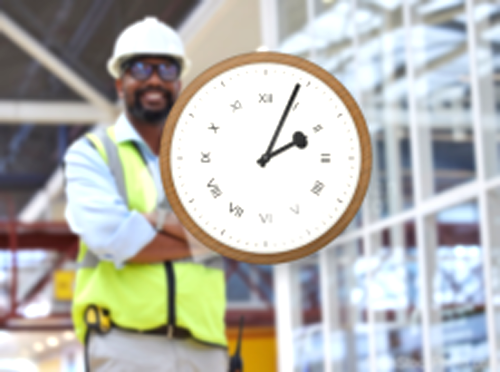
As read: 2h04
